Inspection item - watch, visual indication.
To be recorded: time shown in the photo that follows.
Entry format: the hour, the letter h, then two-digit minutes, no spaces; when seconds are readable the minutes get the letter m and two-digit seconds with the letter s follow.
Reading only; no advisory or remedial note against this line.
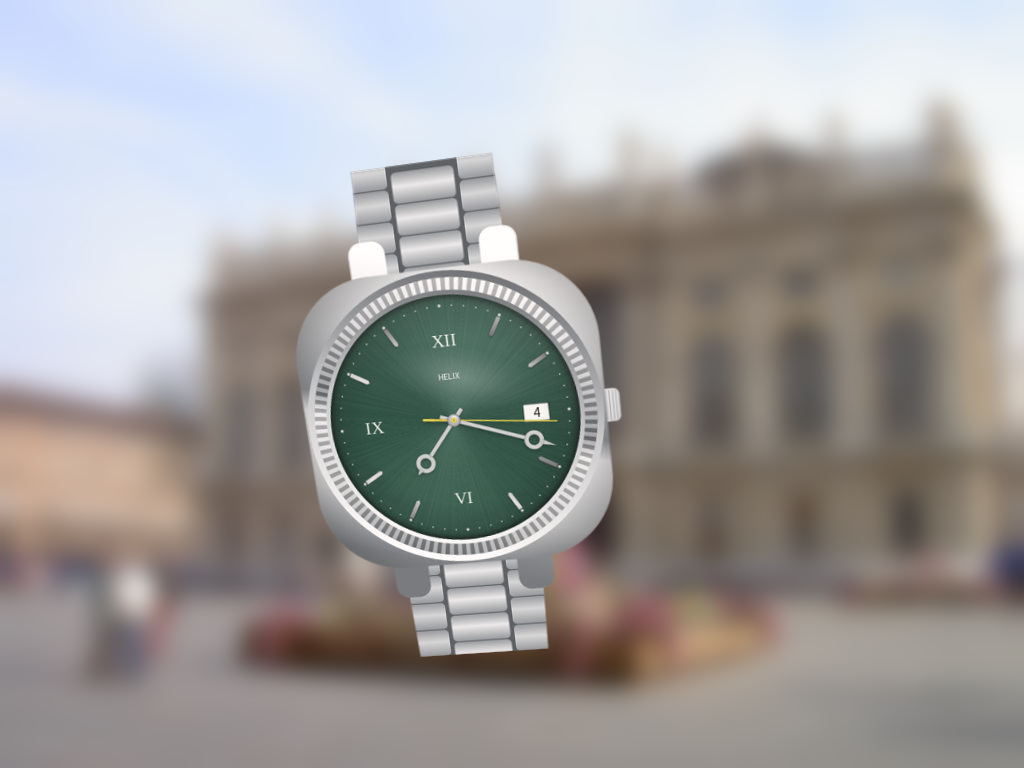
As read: 7h18m16s
